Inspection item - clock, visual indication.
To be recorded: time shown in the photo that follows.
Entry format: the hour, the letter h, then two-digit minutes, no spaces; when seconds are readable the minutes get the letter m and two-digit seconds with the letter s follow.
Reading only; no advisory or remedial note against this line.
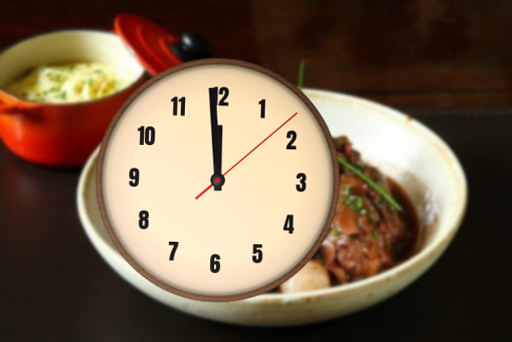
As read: 11h59m08s
